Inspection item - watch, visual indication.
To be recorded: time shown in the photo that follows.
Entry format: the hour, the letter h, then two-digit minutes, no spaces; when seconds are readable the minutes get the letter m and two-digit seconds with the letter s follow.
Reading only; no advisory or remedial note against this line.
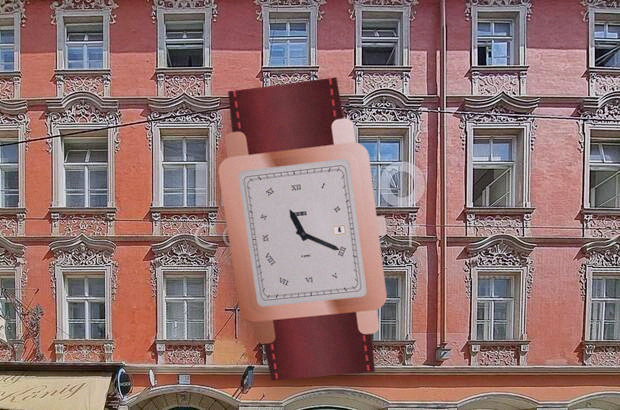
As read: 11h20
